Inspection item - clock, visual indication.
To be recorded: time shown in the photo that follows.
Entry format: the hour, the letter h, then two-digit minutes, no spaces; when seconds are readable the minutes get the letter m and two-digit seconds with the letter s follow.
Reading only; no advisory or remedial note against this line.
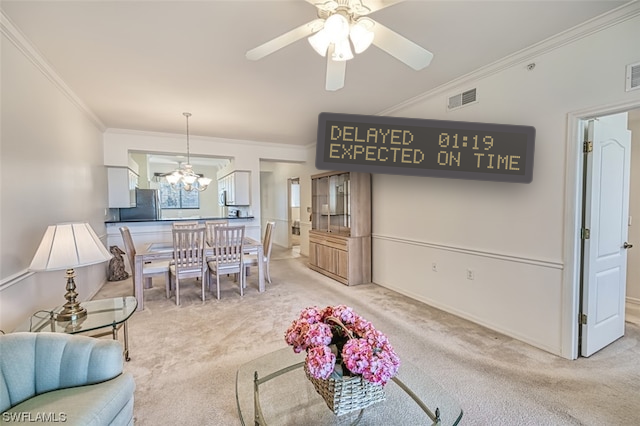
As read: 1h19
